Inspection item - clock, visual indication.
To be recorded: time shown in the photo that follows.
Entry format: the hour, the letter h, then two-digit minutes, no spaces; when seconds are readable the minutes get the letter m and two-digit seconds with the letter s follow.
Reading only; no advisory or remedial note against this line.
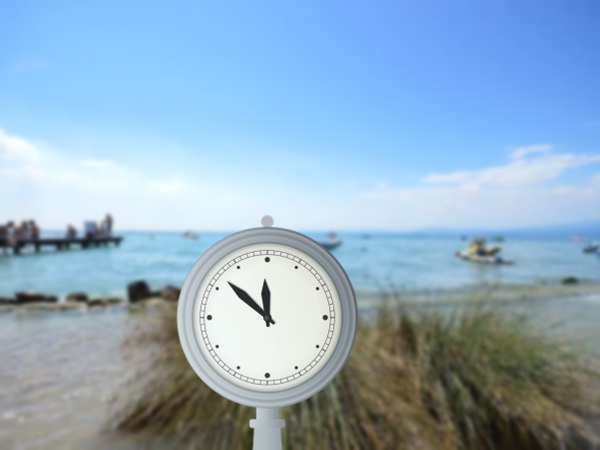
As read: 11h52
